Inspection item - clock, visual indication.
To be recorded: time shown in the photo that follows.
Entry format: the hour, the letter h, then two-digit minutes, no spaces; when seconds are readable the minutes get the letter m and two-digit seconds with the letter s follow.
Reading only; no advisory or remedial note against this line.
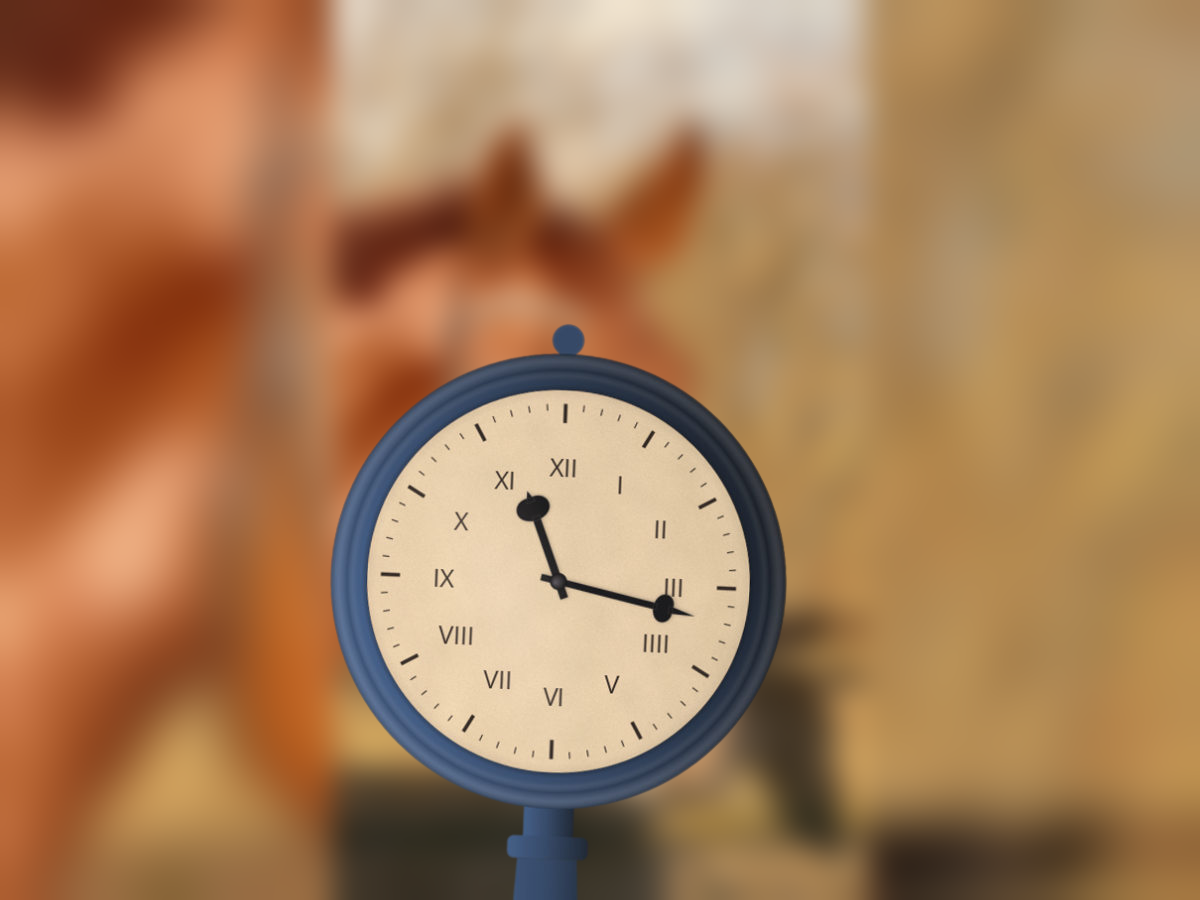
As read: 11h17
